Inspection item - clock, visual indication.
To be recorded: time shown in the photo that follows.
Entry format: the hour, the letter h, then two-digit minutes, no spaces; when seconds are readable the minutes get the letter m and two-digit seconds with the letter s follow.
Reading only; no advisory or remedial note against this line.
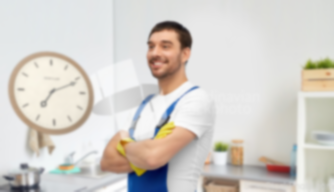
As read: 7h11
